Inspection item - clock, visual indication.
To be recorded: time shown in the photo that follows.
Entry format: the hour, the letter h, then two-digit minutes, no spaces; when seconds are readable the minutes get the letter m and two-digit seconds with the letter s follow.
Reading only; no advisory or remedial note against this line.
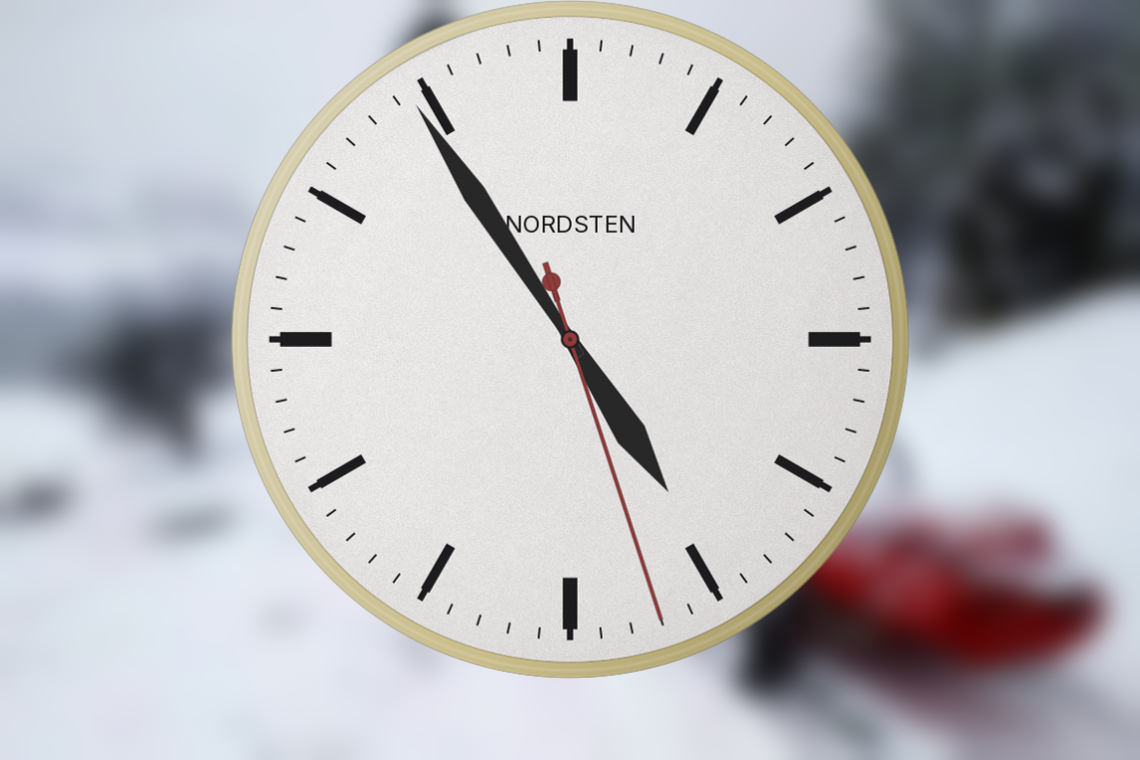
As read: 4h54m27s
